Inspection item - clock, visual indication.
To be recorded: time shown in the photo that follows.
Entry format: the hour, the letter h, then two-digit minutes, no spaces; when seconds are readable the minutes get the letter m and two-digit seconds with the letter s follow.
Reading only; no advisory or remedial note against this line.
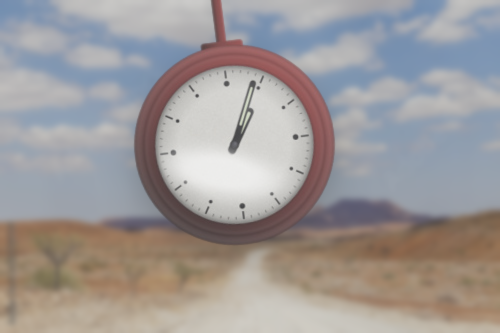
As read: 1h04
